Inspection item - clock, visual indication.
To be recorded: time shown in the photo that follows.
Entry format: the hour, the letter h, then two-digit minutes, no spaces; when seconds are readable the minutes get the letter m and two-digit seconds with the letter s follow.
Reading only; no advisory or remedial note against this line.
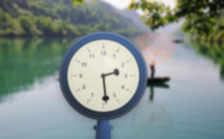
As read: 2h29
